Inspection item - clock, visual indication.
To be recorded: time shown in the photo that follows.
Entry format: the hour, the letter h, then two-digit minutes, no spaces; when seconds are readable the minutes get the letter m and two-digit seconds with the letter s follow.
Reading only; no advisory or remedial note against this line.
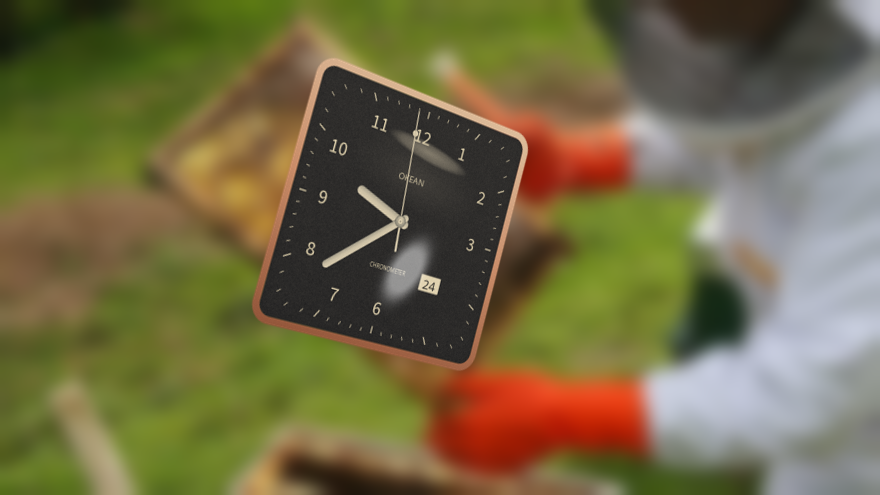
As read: 9h37m59s
